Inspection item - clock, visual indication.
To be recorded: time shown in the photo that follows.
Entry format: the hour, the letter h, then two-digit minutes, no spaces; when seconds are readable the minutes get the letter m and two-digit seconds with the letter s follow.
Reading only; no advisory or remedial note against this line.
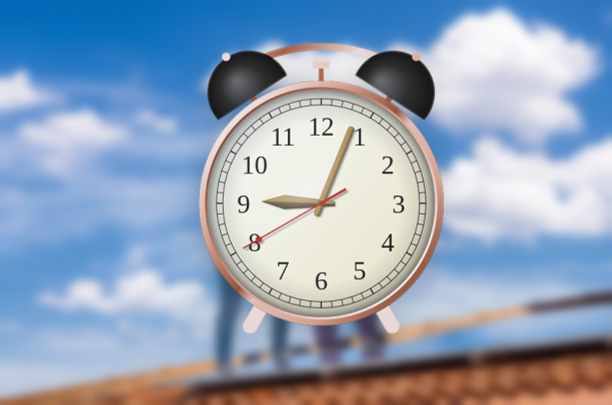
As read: 9h03m40s
